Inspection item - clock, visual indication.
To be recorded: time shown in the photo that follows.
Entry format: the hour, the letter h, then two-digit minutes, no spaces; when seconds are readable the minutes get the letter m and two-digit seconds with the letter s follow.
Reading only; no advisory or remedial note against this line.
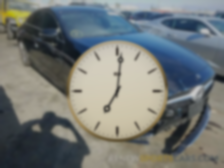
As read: 7h01
